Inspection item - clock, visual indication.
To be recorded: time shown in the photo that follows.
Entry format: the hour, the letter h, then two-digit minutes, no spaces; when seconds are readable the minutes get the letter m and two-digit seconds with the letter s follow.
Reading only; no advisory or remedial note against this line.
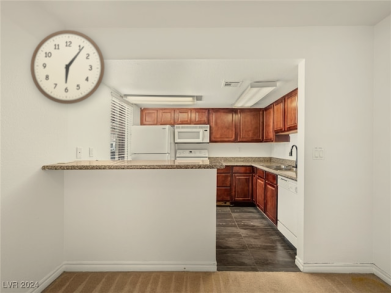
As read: 6h06
